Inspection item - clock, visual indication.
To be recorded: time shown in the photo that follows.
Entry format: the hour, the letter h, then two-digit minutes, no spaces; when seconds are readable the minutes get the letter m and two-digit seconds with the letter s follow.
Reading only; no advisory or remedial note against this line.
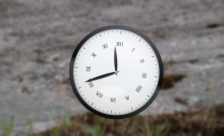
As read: 11h41
